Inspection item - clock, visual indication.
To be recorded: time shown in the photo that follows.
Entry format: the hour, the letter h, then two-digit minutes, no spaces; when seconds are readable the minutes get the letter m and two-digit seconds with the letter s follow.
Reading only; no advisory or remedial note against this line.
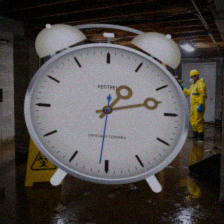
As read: 1h12m31s
